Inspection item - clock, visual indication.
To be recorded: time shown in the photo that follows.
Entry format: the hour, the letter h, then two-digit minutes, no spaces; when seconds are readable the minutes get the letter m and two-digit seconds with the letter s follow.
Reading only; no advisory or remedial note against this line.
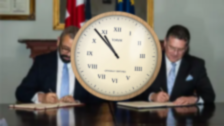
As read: 10h53
